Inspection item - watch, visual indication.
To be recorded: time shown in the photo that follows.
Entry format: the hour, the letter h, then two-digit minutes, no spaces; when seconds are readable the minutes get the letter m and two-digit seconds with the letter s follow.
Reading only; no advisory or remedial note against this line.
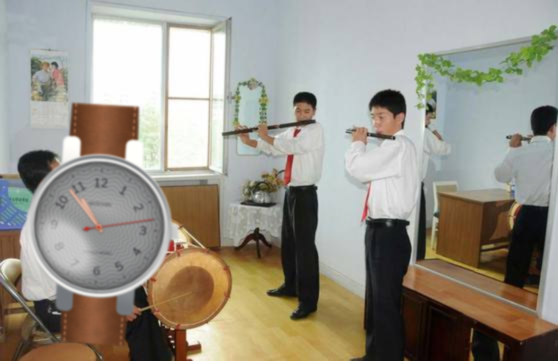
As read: 10h53m13s
